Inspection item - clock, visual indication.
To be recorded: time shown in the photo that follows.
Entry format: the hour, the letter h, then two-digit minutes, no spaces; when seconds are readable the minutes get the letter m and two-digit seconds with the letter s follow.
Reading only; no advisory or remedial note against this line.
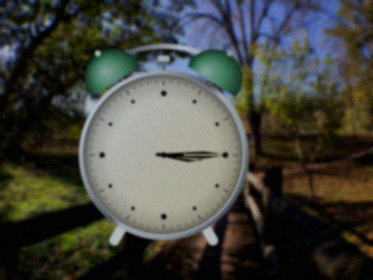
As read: 3h15
